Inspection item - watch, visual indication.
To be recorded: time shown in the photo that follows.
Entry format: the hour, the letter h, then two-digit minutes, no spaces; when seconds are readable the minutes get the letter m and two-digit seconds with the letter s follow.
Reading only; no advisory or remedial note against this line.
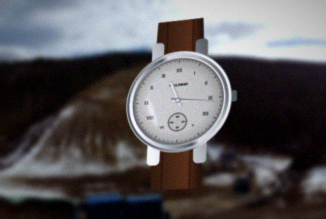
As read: 11h16
